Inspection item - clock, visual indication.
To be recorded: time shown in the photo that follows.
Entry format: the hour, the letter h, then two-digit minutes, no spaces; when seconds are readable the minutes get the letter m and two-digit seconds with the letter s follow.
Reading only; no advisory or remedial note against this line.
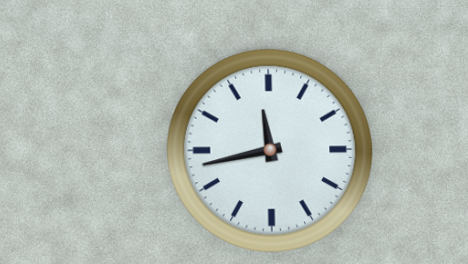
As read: 11h43
